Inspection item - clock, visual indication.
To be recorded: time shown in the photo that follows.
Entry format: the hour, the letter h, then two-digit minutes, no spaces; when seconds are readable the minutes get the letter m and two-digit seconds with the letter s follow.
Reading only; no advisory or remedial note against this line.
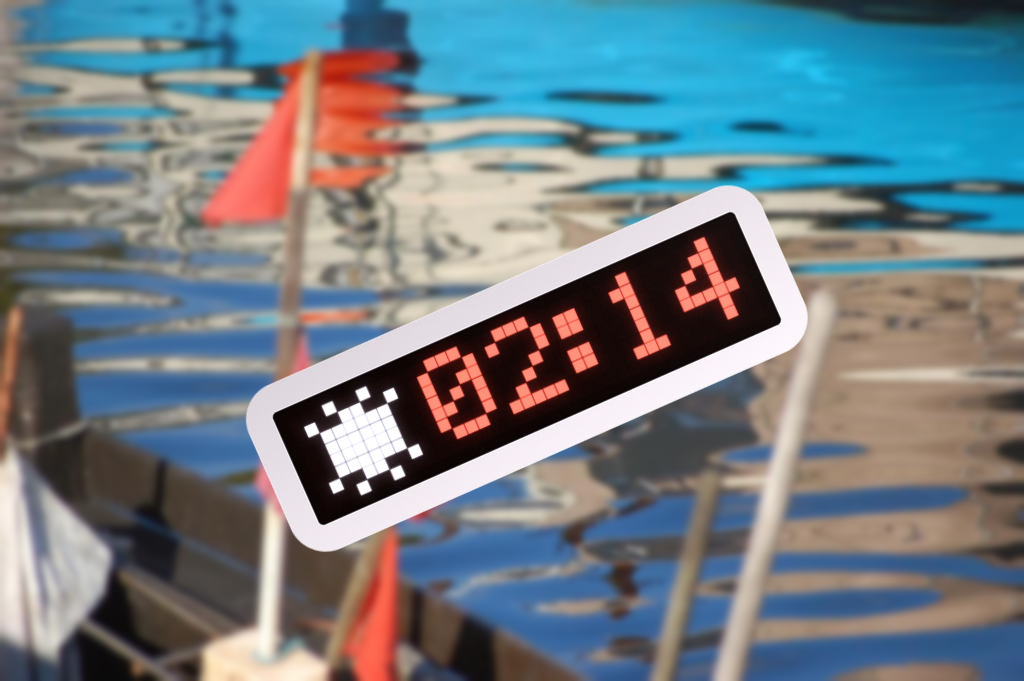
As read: 2h14
